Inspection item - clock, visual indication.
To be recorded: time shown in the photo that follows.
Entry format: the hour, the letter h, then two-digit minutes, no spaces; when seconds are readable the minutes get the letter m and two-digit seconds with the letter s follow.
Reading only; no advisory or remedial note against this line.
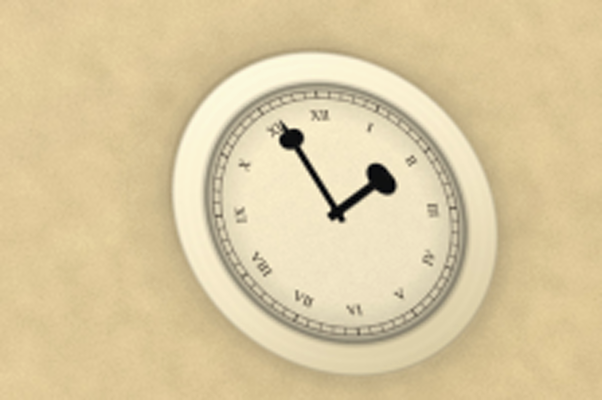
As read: 1h56
